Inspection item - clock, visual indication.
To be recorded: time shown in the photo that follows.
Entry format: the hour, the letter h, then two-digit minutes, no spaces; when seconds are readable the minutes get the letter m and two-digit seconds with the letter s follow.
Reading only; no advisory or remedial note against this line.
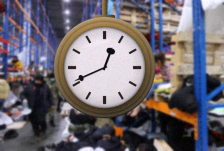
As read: 12h41
